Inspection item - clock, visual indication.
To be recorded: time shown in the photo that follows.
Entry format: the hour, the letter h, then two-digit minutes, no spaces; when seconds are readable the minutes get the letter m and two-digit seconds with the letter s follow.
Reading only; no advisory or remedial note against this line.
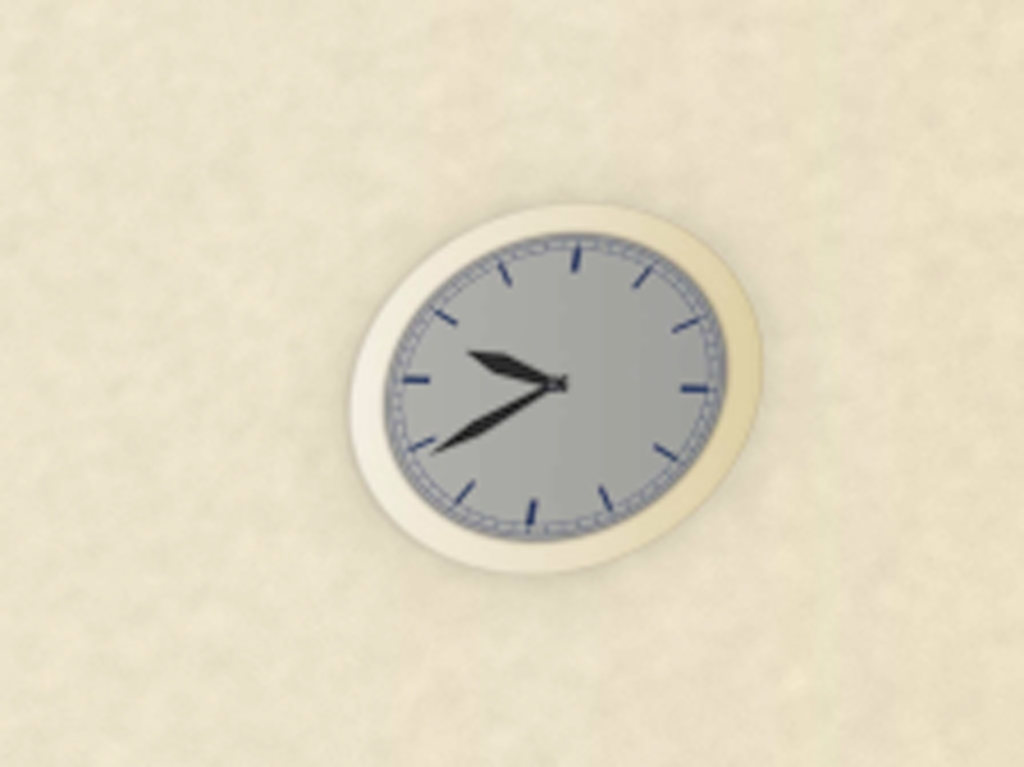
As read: 9h39
